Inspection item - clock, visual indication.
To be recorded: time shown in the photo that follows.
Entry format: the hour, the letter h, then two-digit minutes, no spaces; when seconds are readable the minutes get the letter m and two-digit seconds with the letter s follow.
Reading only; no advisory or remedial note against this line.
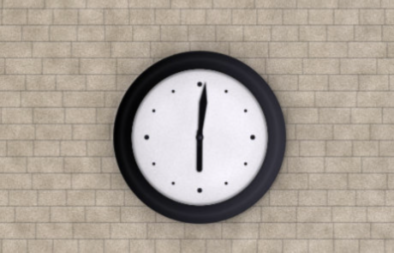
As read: 6h01
